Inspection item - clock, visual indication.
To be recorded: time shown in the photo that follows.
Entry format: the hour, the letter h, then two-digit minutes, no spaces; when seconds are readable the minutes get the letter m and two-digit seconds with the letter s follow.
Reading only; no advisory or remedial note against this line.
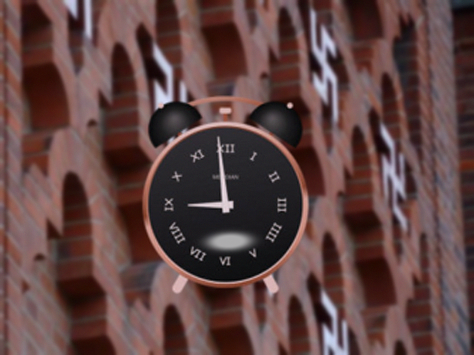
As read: 8h59
